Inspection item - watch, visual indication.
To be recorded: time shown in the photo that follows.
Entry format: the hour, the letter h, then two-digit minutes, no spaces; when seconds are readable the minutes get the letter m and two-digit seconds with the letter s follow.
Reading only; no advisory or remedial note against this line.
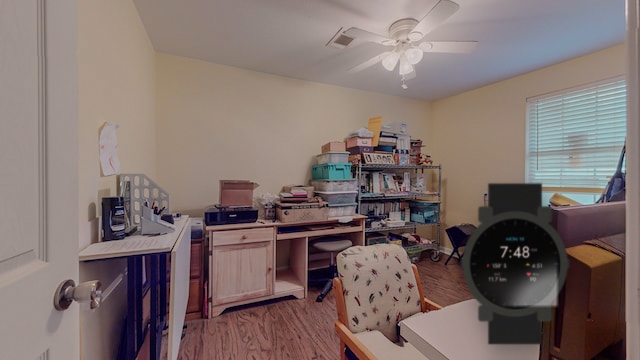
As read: 7h48
